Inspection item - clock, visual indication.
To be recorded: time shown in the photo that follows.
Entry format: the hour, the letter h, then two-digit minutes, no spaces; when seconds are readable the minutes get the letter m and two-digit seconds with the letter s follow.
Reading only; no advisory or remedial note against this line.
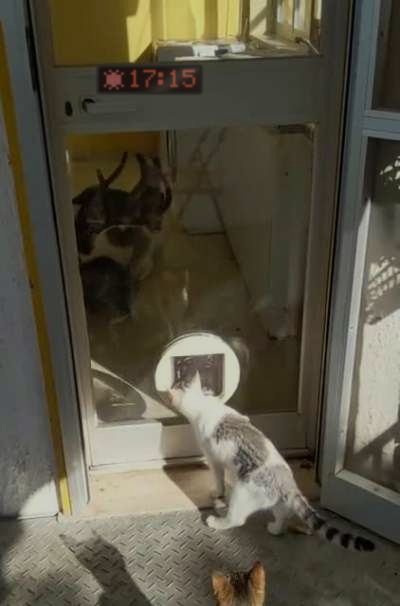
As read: 17h15
